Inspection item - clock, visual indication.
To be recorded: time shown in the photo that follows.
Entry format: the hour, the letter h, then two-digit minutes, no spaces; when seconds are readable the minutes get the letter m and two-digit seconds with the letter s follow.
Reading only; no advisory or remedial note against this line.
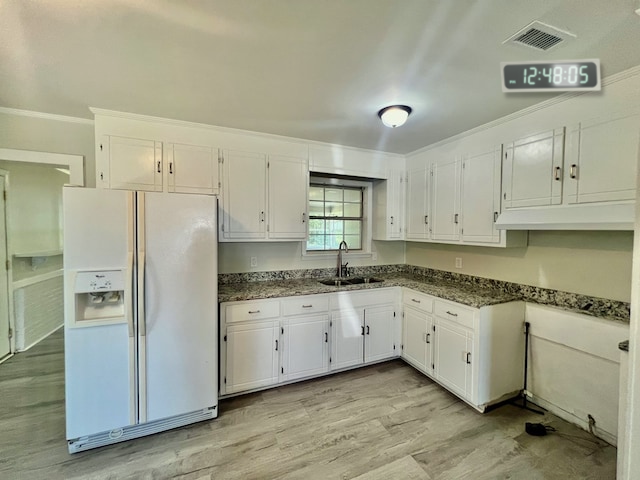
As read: 12h48m05s
